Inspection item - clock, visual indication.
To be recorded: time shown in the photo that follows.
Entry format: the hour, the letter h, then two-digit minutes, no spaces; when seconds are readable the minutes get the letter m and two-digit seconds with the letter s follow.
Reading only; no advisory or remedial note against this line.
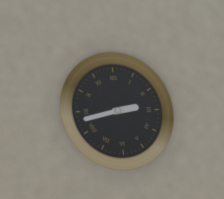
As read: 2h43
